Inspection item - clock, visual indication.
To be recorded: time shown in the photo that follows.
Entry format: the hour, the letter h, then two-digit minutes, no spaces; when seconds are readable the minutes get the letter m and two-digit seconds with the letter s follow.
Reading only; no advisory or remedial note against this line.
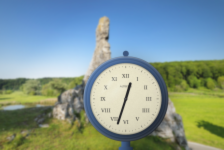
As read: 12h33
